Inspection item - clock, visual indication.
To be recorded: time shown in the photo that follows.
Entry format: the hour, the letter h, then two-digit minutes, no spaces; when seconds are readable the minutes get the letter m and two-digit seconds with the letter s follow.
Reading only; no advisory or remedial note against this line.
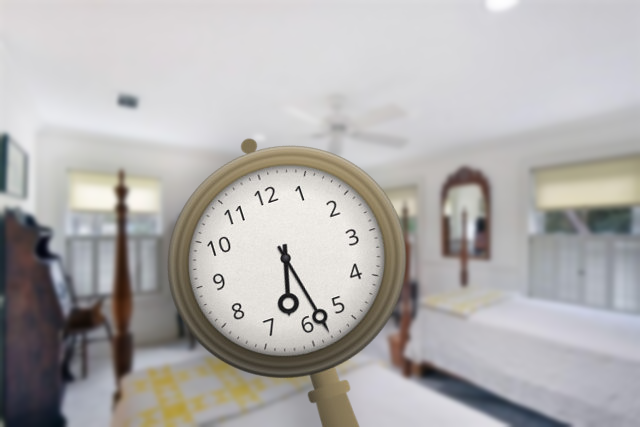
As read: 6h28
